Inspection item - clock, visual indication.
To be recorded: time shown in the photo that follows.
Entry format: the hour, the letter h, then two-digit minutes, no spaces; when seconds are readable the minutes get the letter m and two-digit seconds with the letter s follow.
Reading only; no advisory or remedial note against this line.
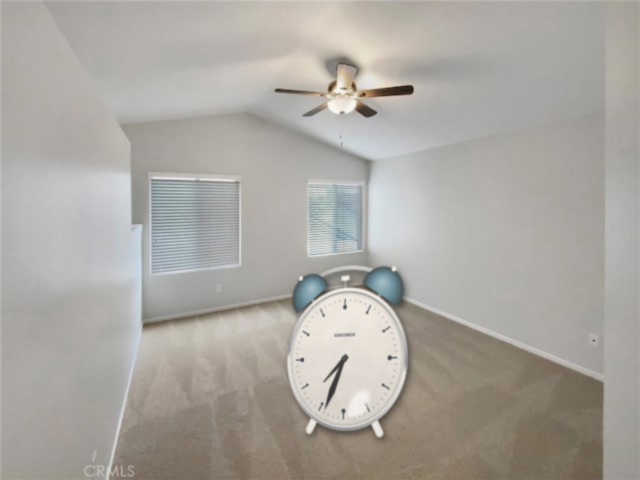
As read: 7h34
